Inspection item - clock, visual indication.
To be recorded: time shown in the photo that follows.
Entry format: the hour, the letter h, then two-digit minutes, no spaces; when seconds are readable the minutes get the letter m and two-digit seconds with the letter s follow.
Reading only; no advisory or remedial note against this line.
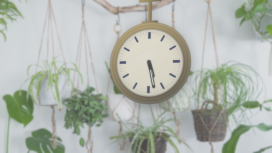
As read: 5h28
